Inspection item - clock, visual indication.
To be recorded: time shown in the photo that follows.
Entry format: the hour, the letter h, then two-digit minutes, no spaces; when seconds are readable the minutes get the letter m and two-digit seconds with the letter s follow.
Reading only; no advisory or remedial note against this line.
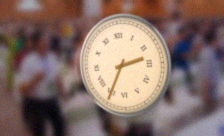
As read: 2h35
